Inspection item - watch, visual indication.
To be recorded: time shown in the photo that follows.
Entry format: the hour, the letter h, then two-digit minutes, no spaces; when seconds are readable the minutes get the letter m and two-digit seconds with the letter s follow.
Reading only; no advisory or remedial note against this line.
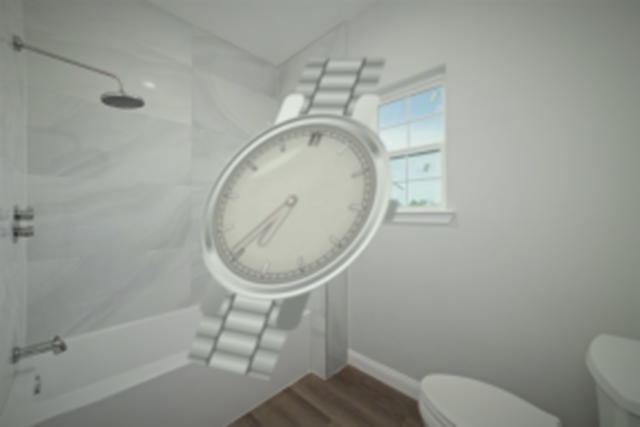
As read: 6h36
